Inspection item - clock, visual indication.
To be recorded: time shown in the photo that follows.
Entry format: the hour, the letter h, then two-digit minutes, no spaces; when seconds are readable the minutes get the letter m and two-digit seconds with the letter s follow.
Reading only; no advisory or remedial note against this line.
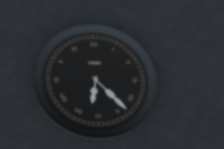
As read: 6h23
